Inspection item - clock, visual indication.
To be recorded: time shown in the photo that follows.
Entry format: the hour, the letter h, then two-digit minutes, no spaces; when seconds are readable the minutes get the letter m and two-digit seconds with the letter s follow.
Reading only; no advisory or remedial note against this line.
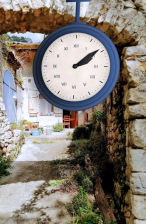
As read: 2h09
